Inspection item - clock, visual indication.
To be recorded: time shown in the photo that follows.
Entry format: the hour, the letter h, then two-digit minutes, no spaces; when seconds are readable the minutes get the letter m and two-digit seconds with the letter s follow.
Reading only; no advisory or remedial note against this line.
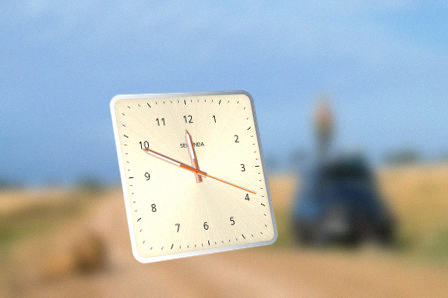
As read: 11h49m19s
